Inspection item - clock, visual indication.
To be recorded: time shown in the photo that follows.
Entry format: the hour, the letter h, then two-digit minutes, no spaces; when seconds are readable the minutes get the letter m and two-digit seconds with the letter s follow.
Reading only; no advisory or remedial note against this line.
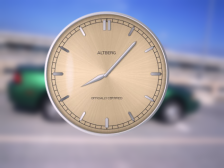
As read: 8h07
